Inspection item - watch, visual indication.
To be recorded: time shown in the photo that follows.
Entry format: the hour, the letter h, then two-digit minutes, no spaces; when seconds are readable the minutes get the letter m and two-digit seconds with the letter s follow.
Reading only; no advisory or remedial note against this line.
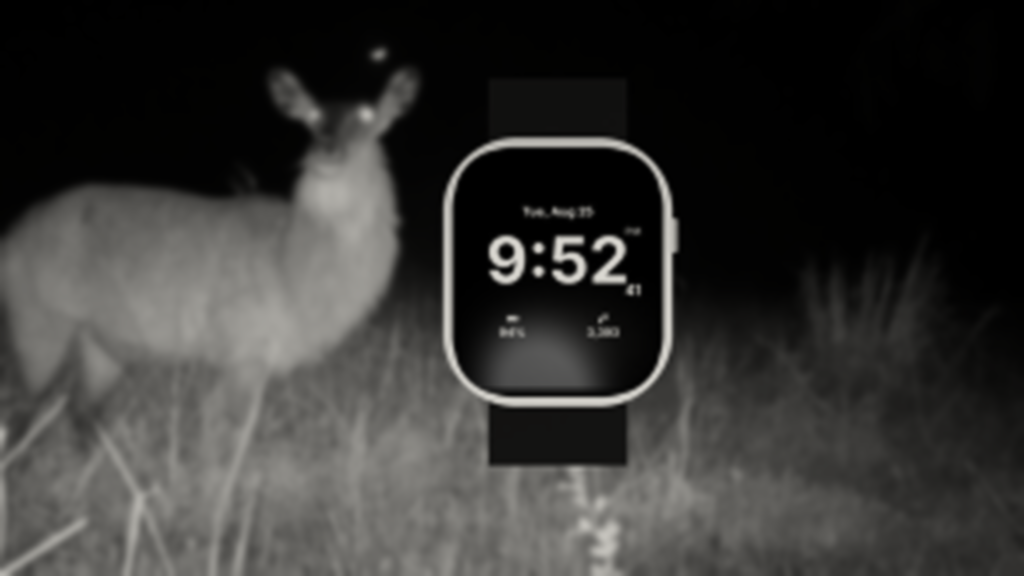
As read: 9h52
